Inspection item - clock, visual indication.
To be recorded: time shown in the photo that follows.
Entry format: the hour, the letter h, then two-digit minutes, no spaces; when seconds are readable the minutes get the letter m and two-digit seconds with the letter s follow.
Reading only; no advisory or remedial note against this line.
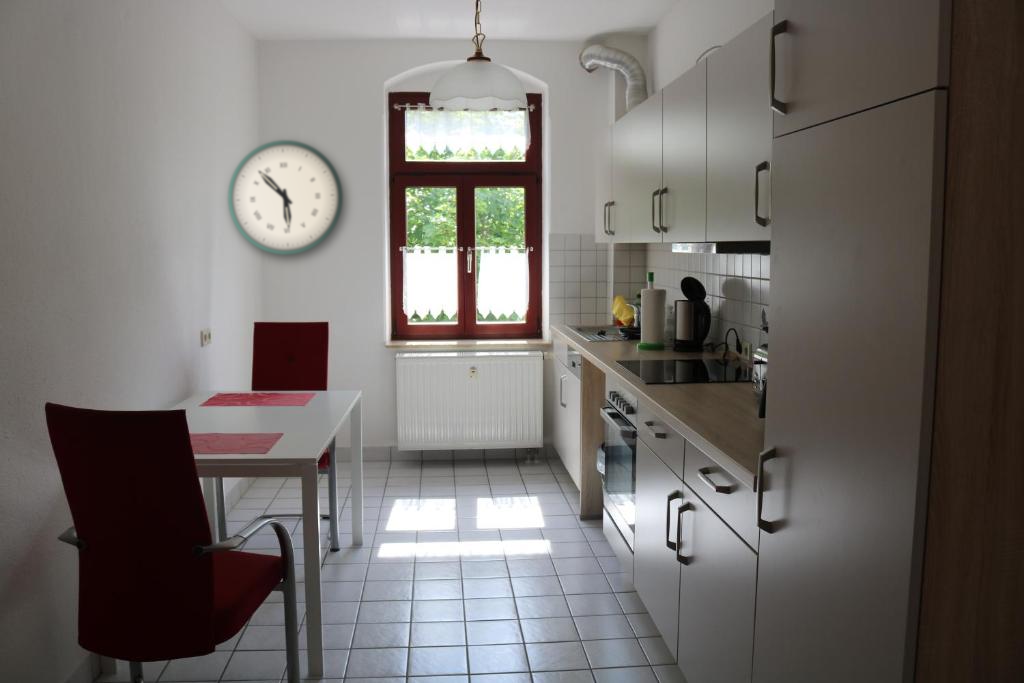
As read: 5h53
